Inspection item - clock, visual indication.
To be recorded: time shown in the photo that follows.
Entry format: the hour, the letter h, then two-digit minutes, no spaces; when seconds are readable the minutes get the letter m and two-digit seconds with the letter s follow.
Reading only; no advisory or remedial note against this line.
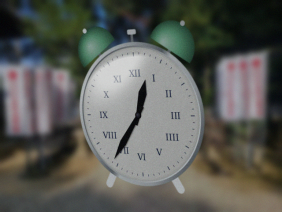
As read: 12h36
